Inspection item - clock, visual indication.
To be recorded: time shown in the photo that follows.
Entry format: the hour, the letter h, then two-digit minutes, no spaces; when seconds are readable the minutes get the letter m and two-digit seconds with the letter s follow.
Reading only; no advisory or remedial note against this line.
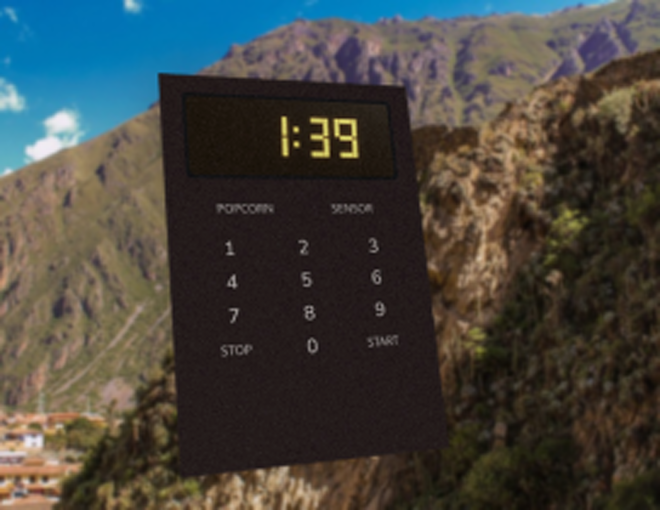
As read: 1h39
